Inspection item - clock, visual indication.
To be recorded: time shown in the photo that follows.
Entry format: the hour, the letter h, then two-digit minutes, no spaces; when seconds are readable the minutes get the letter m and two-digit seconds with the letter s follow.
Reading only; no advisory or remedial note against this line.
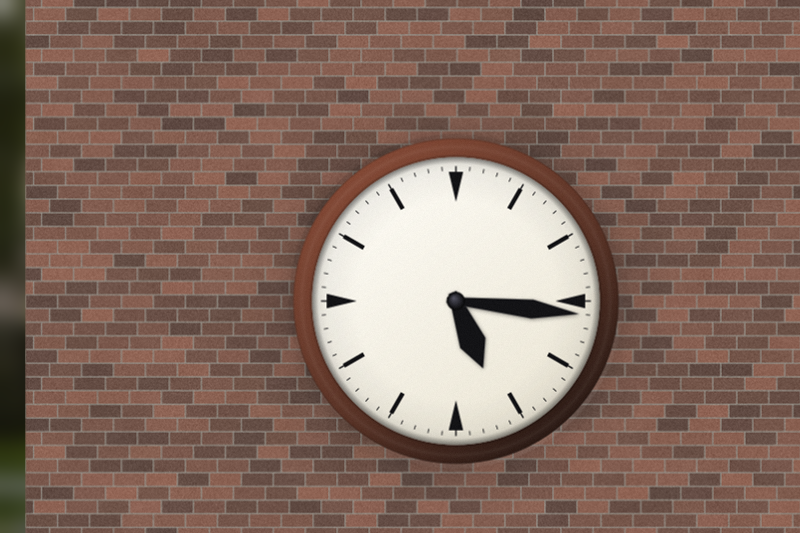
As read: 5h16
